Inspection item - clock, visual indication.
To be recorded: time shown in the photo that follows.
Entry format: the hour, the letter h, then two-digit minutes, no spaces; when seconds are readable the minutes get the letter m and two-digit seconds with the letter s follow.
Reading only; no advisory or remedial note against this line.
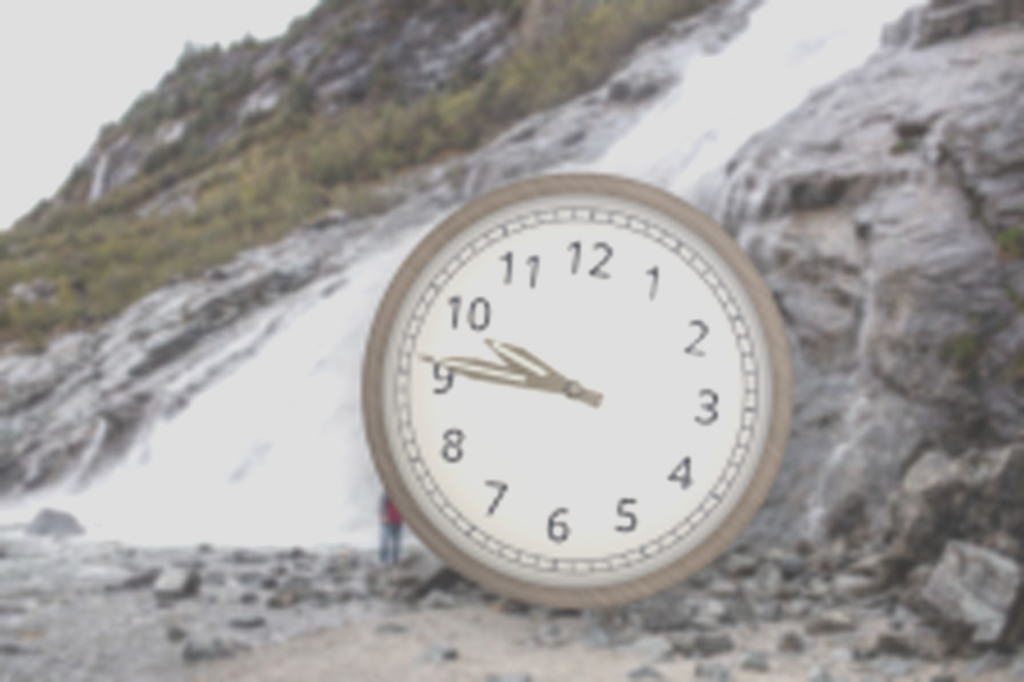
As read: 9h46
